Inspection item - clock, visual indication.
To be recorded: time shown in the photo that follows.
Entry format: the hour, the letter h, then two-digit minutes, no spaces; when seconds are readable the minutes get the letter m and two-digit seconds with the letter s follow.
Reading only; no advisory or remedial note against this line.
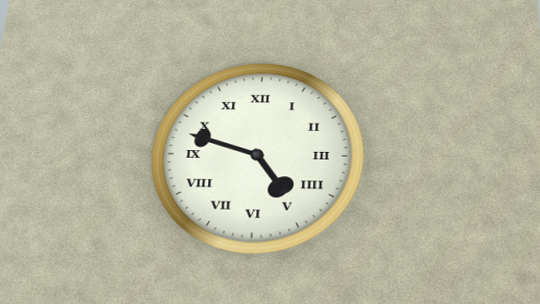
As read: 4h48
